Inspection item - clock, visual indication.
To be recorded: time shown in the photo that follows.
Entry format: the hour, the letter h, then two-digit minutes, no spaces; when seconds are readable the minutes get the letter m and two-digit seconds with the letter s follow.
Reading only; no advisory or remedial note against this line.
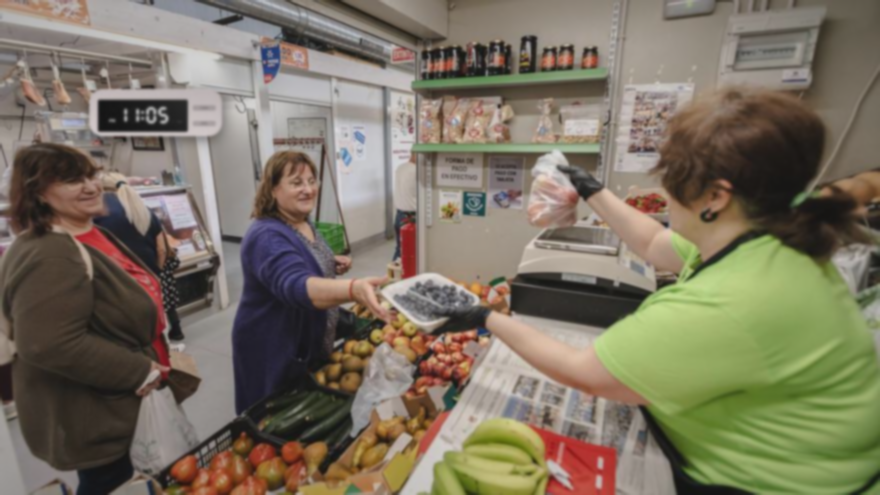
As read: 11h05
